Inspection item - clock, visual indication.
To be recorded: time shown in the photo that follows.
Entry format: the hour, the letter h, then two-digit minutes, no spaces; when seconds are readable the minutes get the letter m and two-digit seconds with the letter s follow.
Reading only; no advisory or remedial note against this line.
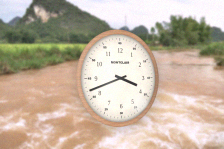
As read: 3h42
